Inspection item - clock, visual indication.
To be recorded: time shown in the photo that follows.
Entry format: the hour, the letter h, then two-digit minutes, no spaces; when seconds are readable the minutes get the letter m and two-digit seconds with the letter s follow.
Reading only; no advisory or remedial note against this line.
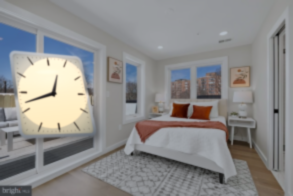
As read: 12h42
